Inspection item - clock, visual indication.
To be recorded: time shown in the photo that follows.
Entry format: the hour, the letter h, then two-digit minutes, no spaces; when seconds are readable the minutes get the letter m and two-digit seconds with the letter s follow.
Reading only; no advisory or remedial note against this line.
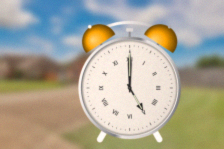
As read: 5h00
